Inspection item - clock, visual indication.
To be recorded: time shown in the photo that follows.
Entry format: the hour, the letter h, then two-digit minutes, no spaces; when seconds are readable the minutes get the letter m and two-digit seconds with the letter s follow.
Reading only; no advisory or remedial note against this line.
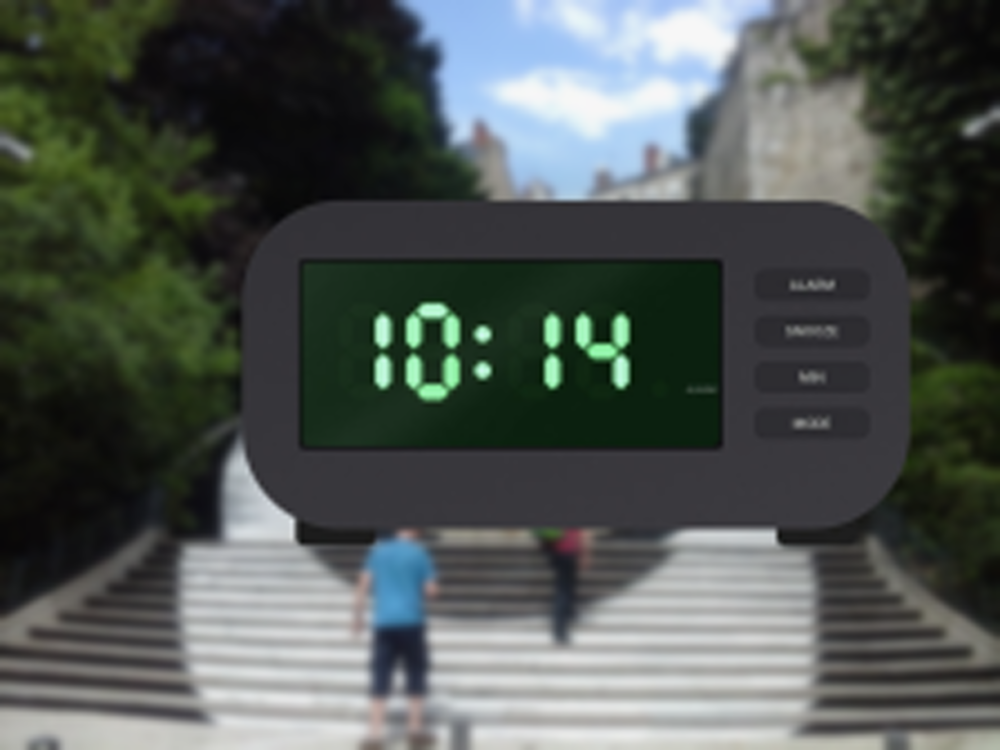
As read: 10h14
